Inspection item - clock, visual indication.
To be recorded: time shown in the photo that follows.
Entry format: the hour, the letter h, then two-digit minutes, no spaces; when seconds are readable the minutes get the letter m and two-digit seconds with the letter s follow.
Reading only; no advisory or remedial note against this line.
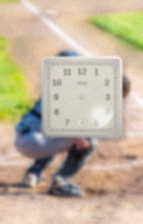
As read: 8h09
